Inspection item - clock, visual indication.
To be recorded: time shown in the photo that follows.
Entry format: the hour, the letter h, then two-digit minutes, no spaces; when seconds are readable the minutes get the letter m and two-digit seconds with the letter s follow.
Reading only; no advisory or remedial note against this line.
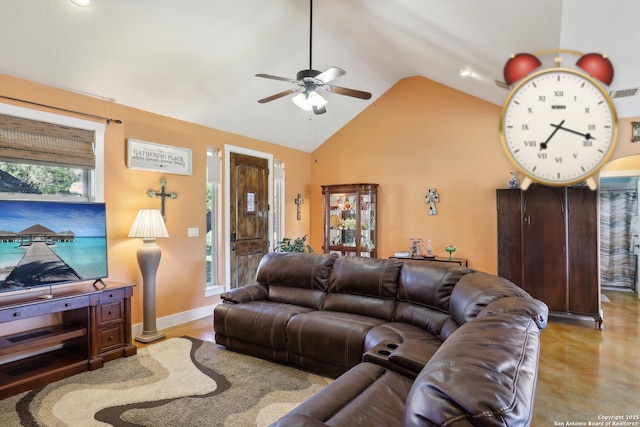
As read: 7h18
